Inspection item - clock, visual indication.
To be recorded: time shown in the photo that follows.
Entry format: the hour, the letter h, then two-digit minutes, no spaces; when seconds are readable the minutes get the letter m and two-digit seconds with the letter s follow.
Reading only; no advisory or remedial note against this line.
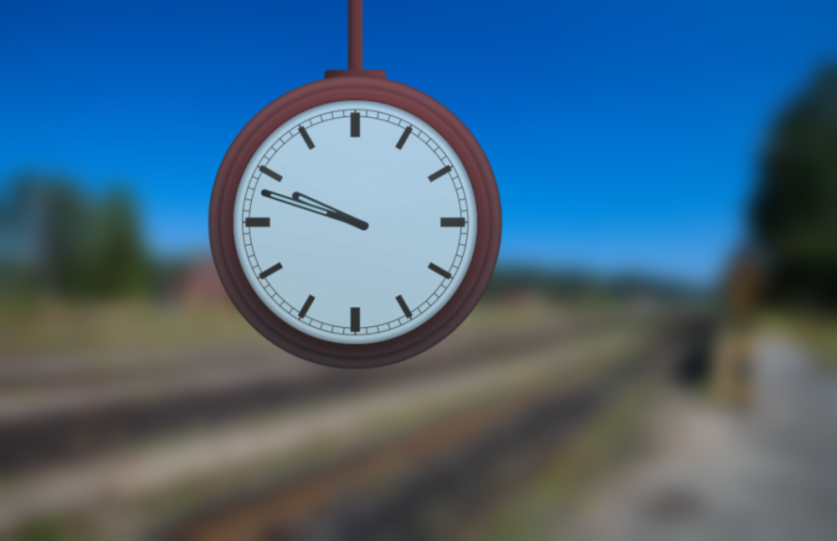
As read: 9h48
